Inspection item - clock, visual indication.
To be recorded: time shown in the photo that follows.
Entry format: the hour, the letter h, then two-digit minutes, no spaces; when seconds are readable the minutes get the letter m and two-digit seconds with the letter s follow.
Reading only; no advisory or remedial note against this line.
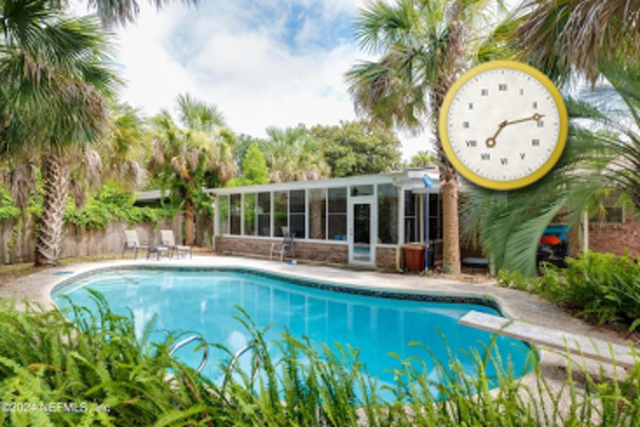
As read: 7h13
